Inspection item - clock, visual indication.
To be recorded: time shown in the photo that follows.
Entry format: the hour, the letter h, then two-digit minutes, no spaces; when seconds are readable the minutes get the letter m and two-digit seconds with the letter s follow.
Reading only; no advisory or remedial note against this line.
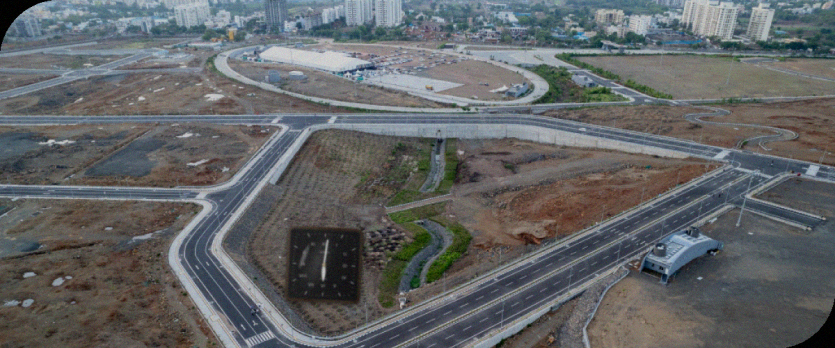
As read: 6h01
